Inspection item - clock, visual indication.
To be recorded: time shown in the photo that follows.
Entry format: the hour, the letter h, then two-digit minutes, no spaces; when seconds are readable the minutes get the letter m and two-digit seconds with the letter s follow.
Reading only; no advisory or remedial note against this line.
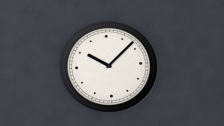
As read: 10h08
